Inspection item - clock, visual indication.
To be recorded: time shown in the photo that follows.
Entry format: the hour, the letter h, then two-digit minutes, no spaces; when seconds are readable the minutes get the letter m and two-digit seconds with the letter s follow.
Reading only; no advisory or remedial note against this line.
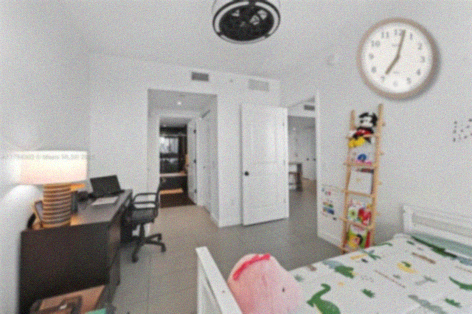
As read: 7h02
